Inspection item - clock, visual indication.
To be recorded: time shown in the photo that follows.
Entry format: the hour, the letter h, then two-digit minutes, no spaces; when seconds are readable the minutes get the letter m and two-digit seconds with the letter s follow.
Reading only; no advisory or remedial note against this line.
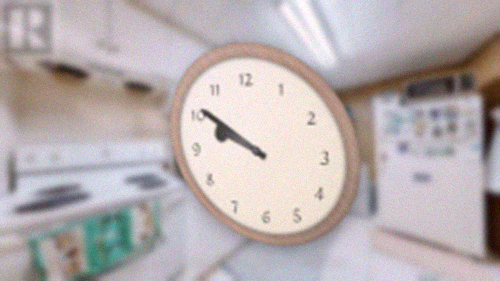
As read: 9h51
